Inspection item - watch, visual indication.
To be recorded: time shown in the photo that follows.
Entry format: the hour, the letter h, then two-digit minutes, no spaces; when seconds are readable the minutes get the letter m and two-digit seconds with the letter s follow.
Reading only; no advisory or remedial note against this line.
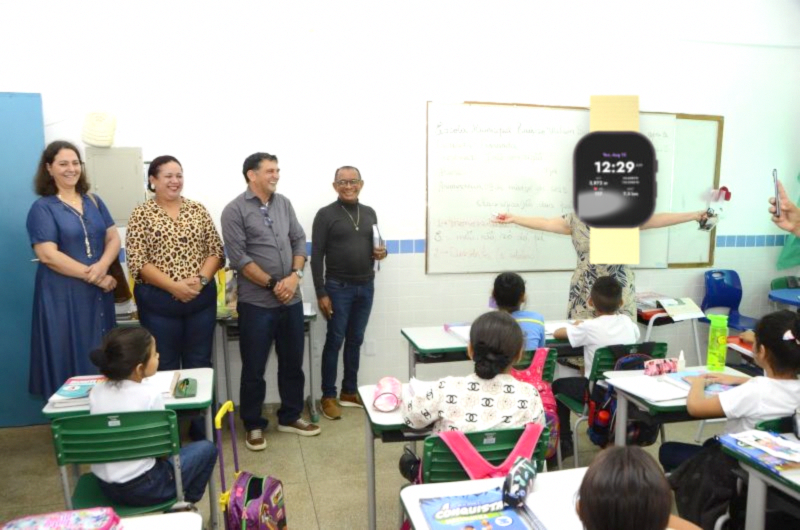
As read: 12h29
